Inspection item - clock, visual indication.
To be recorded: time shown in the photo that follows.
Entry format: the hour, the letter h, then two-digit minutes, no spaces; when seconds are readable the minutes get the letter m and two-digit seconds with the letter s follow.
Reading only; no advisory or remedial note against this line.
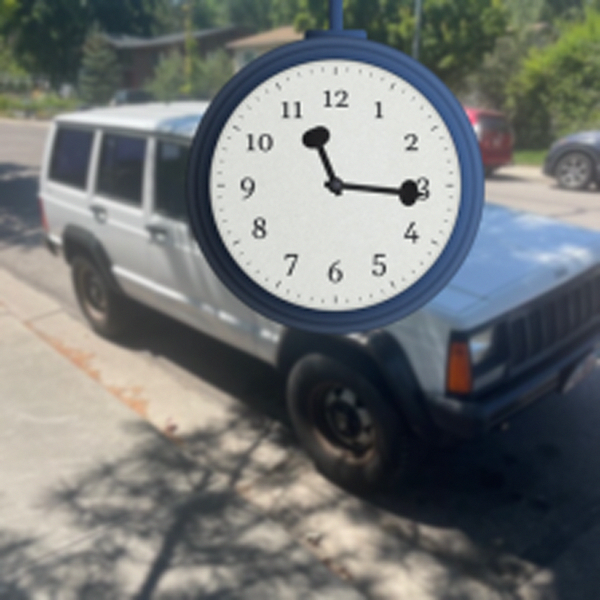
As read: 11h16
